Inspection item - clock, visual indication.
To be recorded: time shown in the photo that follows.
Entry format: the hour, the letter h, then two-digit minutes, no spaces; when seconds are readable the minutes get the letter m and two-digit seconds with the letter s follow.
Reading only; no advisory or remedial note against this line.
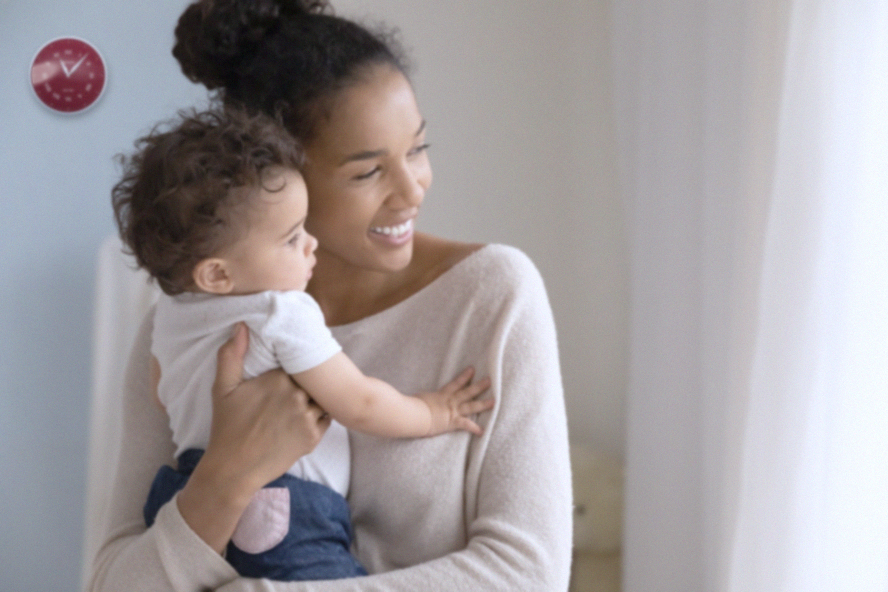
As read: 11h07
